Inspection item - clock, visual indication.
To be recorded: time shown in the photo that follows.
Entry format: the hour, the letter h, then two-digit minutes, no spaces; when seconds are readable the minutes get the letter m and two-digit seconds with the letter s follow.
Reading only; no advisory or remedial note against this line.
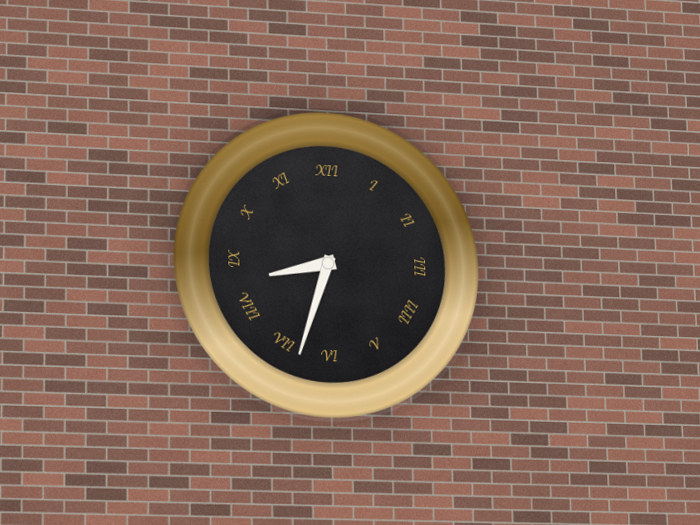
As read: 8h33
